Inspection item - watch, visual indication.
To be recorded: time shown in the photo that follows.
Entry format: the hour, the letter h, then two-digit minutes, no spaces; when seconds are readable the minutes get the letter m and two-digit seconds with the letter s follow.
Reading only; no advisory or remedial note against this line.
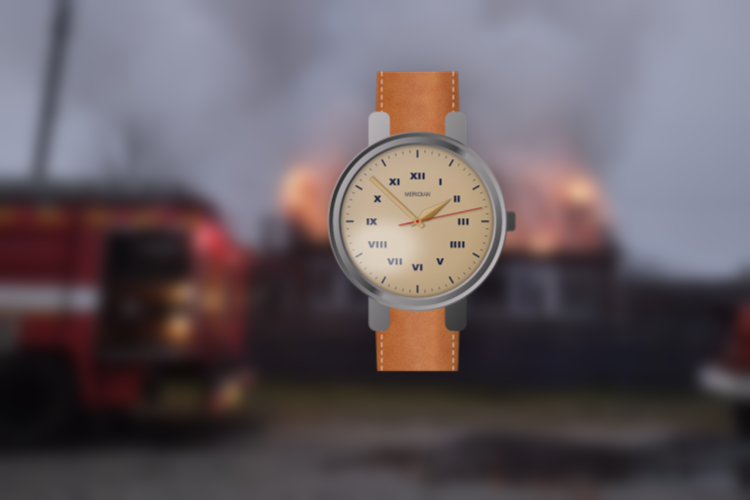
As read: 1h52m13s
